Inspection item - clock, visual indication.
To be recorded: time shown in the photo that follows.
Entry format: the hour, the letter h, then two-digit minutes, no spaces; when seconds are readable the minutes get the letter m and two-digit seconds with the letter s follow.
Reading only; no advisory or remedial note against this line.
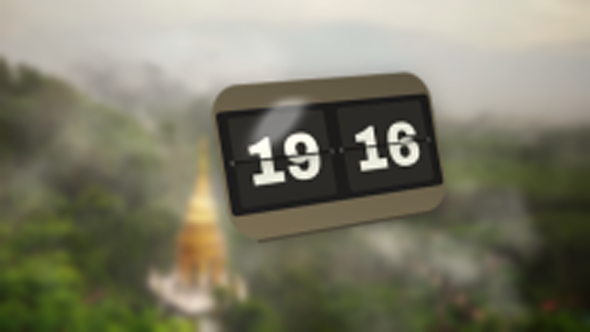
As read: 19h16
